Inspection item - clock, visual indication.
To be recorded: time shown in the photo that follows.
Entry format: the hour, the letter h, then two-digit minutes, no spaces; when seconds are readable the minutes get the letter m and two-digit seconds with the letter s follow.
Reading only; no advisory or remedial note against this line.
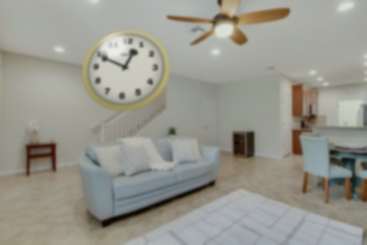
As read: 12h49
